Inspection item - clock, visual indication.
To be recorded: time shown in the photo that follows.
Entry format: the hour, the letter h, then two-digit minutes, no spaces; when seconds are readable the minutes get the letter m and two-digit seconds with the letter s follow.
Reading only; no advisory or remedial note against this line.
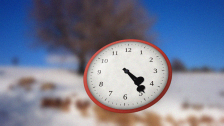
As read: 4h24
